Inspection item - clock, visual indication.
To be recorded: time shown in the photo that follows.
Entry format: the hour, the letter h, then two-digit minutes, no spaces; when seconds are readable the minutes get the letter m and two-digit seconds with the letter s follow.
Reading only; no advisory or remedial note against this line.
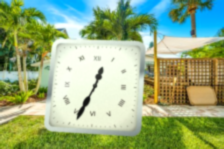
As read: 12h34
